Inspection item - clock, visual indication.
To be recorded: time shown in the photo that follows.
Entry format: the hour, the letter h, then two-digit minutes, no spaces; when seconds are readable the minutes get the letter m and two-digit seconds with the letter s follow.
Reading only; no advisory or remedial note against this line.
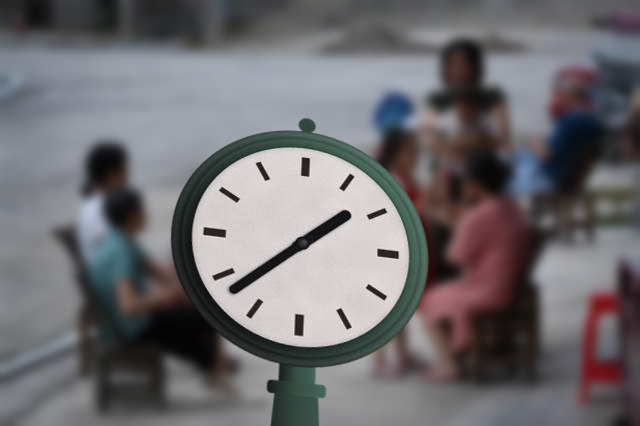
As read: 1h38
